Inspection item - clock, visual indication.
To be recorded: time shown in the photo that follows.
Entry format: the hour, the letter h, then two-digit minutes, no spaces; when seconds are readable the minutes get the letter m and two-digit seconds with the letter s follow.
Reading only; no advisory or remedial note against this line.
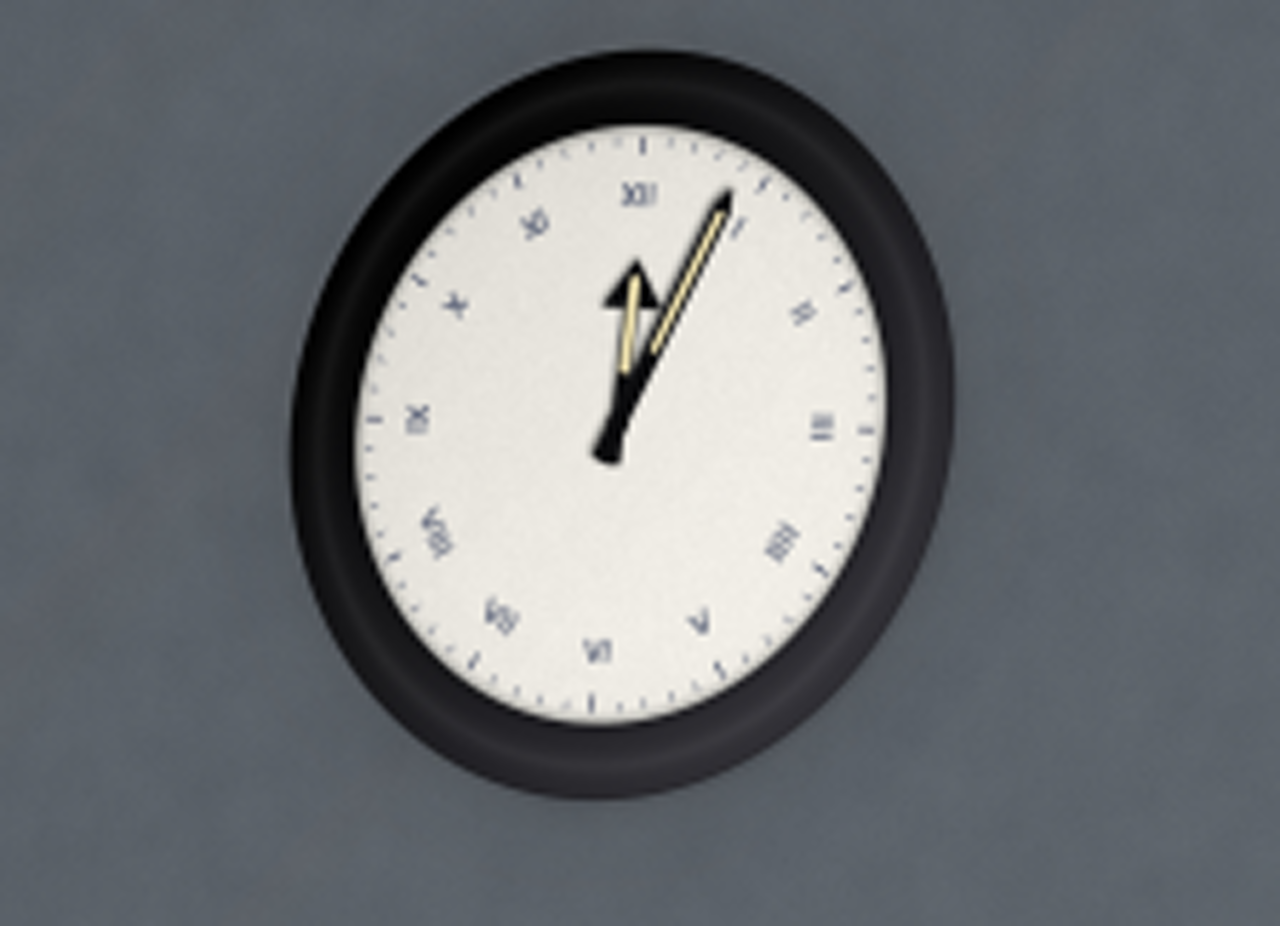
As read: 12h04
